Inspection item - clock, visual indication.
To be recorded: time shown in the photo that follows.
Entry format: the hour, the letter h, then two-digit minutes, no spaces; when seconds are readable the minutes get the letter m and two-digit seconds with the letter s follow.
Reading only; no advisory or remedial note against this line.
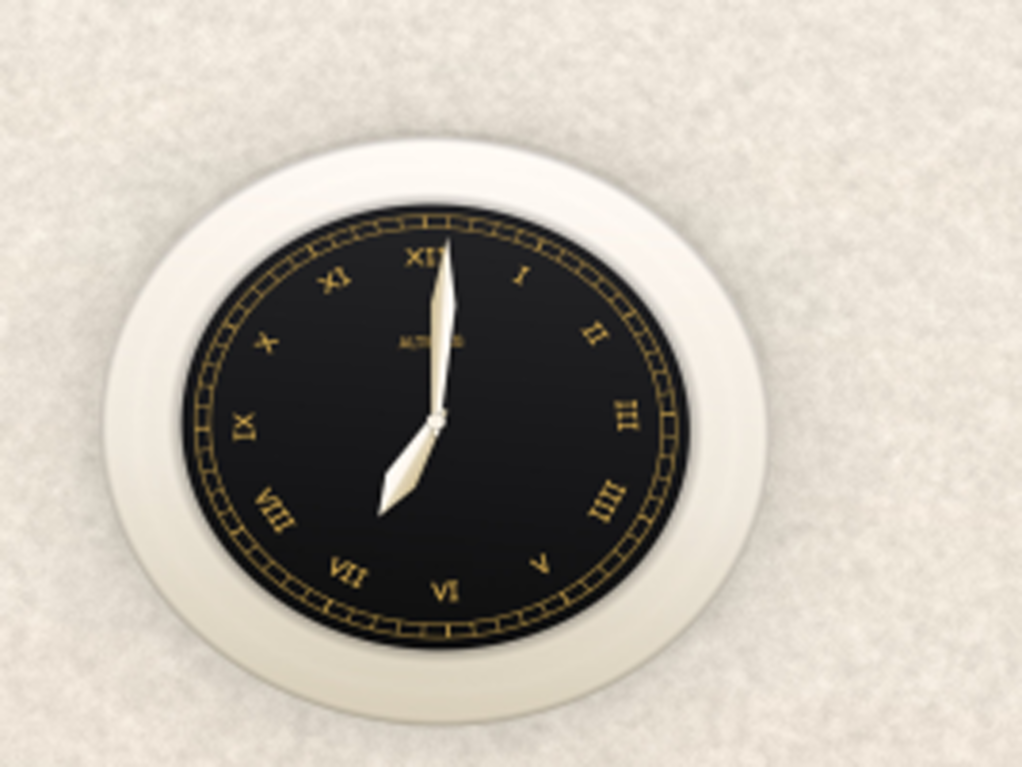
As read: 7h01
